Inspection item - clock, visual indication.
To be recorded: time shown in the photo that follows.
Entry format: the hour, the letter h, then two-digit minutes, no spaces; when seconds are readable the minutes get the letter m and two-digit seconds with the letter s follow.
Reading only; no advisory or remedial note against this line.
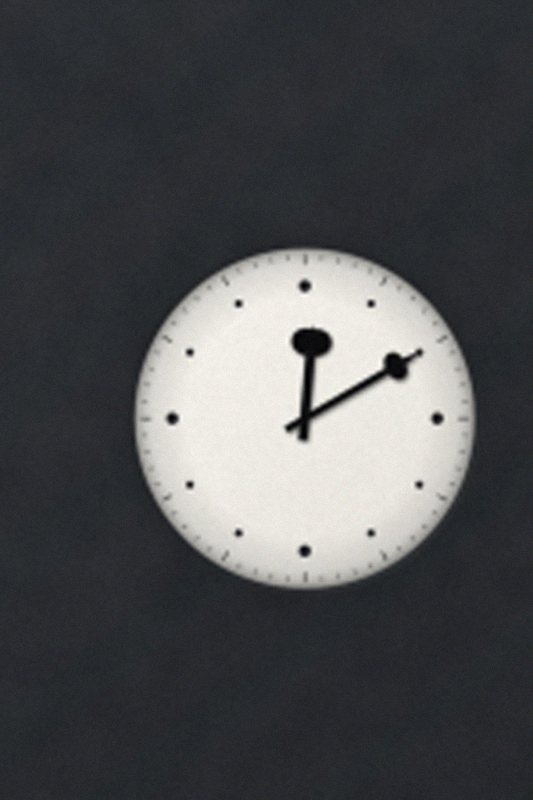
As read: 12h10
